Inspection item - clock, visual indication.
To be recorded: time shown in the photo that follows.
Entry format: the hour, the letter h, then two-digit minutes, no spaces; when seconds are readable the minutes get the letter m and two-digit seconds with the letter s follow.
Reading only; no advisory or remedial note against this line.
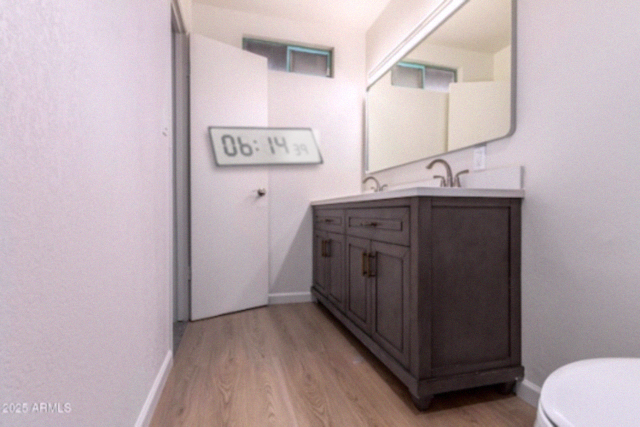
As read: 6h14
